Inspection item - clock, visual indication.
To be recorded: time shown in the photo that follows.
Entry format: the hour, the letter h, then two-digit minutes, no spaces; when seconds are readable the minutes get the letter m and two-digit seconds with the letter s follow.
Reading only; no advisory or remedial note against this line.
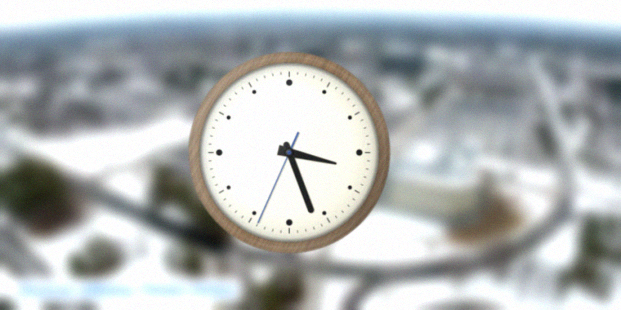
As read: 3h26m34s
